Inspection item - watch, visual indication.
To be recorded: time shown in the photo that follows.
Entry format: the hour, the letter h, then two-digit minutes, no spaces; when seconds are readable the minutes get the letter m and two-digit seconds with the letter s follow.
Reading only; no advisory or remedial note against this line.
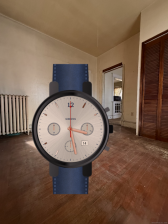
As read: 3h28
